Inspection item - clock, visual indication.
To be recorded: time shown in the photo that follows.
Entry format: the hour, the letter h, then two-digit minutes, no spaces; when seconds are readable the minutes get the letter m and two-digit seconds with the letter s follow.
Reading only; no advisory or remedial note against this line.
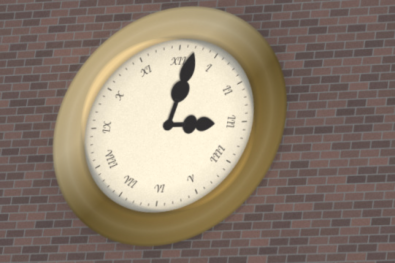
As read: 3h02
